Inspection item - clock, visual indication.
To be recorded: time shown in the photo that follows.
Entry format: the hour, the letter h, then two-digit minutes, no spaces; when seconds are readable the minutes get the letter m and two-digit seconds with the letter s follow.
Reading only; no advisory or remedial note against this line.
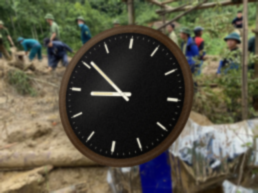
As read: 8h51
